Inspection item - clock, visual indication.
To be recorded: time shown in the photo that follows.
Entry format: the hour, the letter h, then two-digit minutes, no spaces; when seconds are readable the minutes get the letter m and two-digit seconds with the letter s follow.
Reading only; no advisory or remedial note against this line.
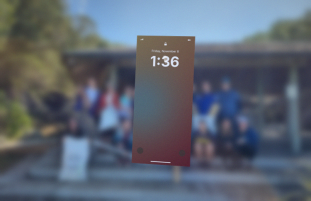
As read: 1h36
